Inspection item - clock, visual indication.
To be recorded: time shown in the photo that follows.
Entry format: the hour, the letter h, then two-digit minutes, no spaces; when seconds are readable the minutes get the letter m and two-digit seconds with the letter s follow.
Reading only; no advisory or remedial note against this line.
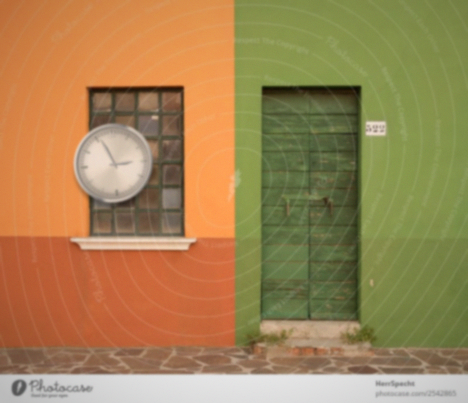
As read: 2h56
